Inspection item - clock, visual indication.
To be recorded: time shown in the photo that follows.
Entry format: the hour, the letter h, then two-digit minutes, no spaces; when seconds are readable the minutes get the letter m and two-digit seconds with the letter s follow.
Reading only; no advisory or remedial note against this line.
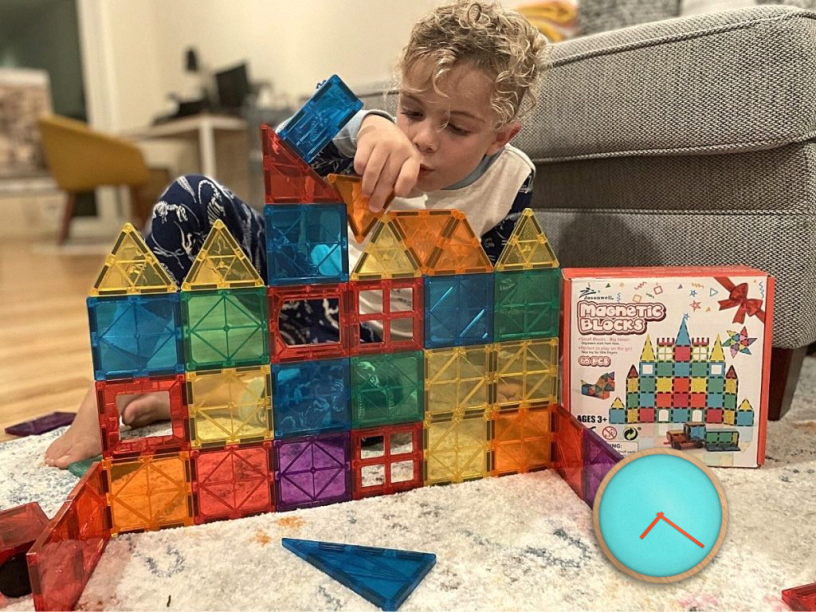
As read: 7h21
